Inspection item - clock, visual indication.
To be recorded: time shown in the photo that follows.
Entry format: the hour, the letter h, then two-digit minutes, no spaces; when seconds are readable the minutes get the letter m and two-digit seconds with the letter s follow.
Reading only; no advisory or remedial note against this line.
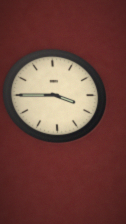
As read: 3h45
